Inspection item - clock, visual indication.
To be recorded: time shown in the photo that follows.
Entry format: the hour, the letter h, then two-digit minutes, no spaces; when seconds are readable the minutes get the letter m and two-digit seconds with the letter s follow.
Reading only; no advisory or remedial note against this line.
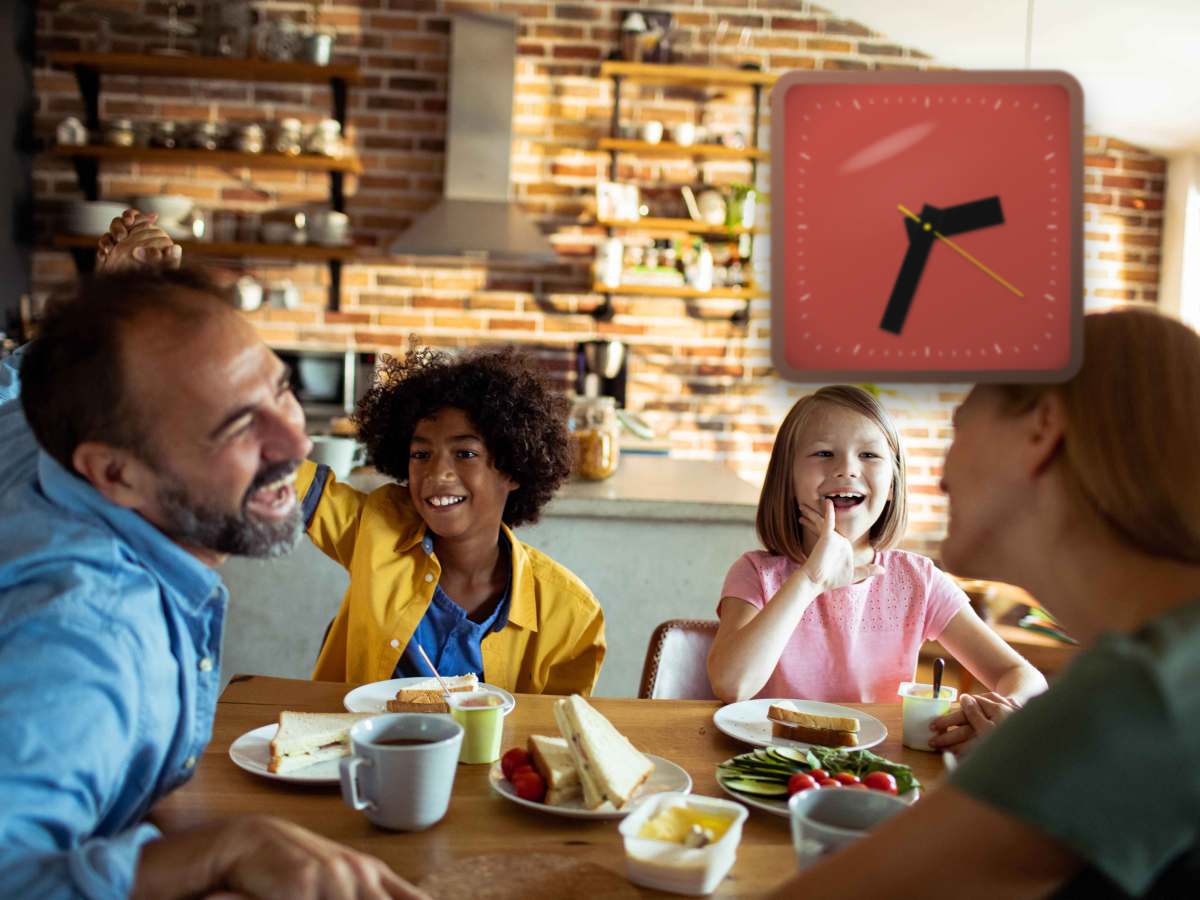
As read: 2h33m21s
